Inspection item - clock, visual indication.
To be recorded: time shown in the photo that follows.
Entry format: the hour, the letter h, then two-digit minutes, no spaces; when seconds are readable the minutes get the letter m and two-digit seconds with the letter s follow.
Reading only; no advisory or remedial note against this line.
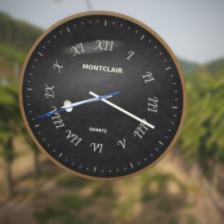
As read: 8h18m41s
